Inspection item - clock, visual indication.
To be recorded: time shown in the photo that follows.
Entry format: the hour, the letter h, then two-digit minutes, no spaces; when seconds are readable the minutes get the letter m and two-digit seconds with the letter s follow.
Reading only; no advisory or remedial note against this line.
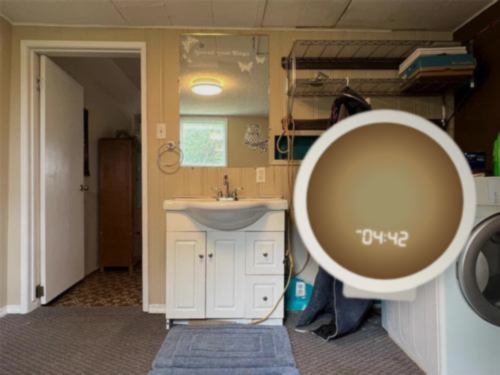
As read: 4h42
